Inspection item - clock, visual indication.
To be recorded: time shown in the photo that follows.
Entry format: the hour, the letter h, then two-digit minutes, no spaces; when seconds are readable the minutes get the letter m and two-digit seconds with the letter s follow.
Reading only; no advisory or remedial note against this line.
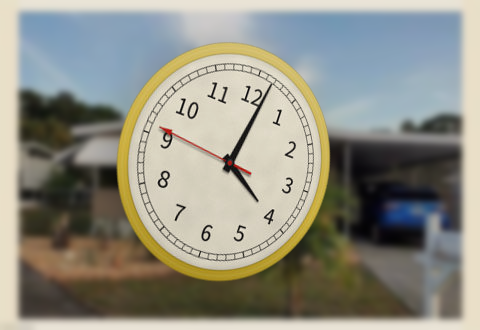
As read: 4h01m46s
